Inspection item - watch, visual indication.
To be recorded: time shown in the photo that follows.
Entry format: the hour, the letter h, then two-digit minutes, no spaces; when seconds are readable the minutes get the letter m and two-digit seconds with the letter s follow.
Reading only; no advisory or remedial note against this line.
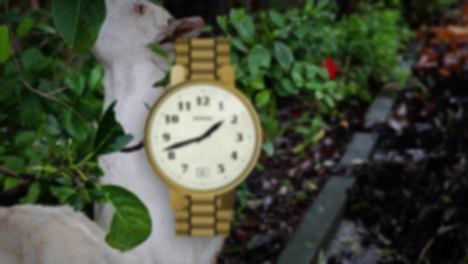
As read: 1h42
